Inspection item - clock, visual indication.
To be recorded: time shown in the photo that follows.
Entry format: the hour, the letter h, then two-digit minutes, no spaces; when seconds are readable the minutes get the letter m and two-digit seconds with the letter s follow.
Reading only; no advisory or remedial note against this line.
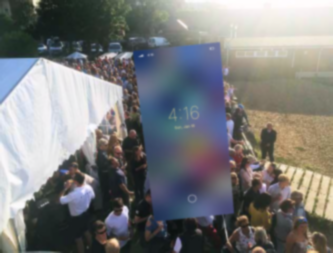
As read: 4h16
